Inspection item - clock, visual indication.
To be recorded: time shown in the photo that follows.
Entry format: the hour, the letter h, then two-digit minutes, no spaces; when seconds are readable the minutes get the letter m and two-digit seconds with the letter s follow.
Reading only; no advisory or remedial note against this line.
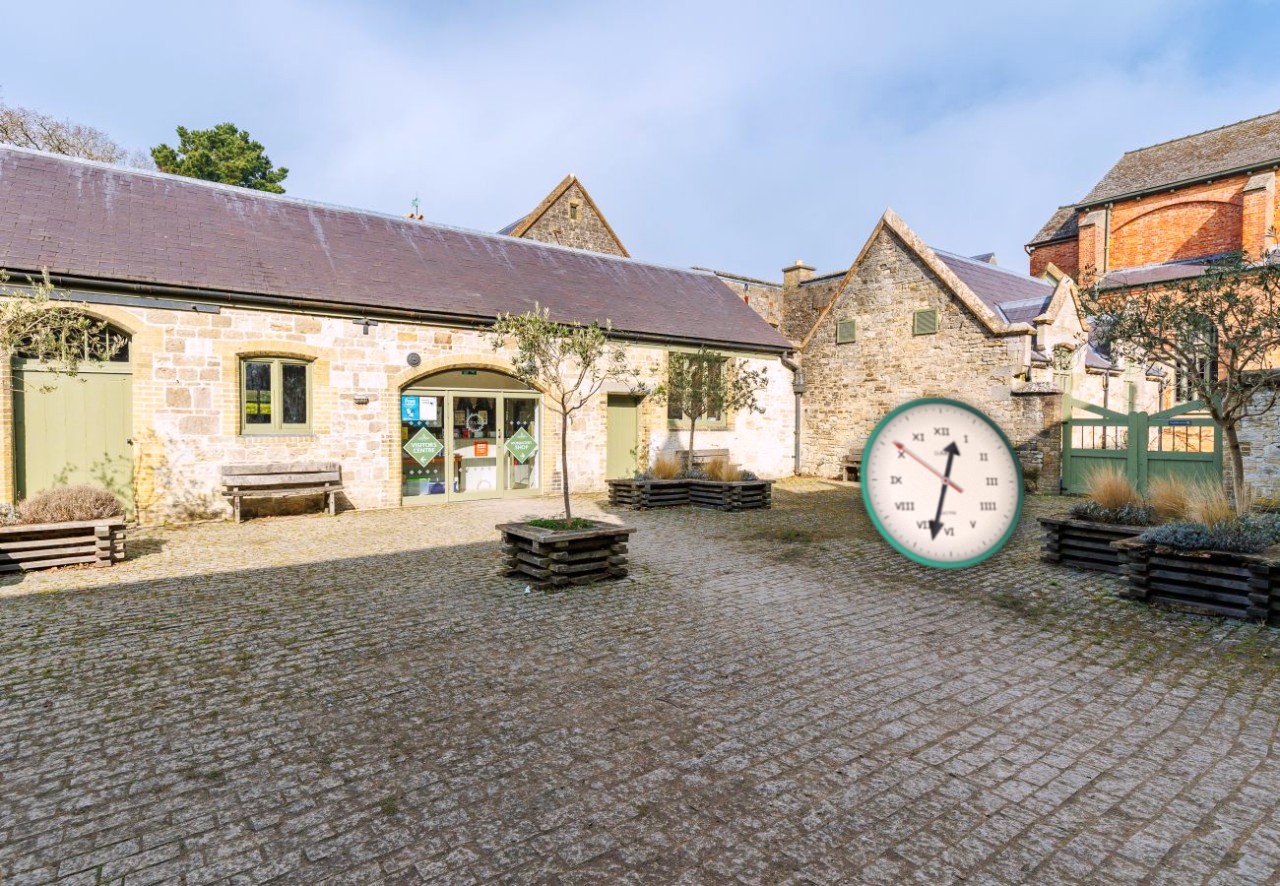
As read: 12h32m51s
